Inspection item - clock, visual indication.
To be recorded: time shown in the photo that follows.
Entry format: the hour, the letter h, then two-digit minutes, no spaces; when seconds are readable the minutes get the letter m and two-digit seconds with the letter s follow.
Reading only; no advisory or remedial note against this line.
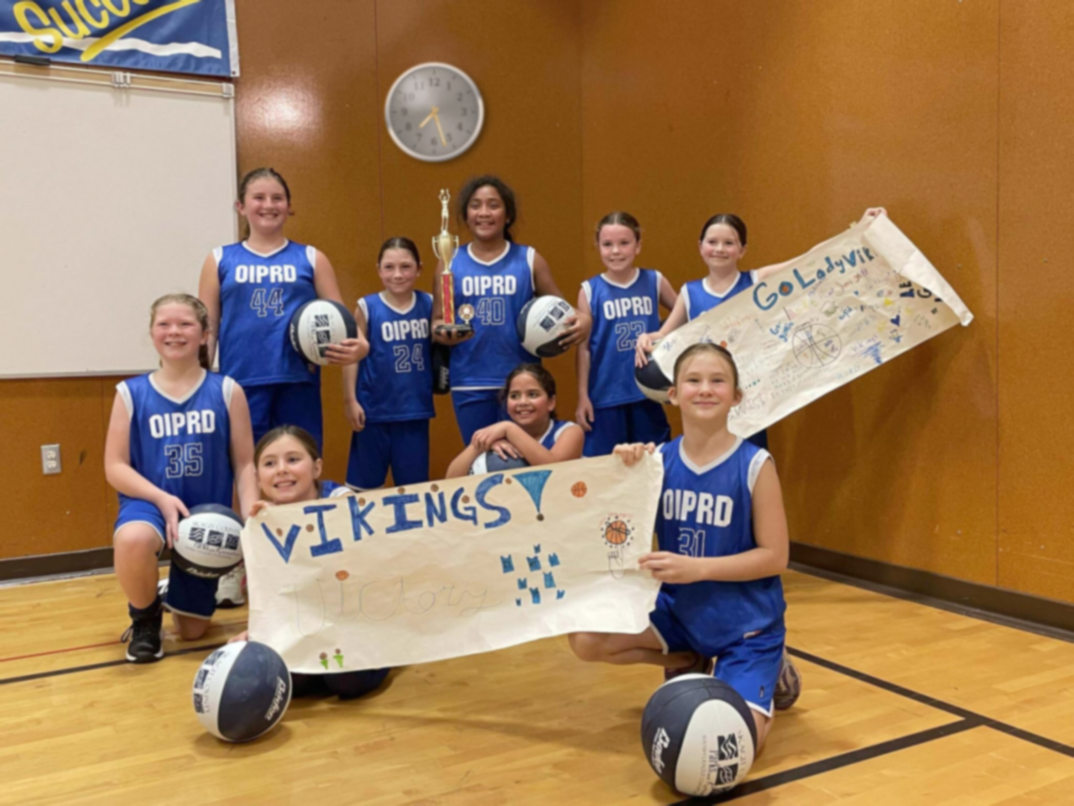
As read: 7h27
